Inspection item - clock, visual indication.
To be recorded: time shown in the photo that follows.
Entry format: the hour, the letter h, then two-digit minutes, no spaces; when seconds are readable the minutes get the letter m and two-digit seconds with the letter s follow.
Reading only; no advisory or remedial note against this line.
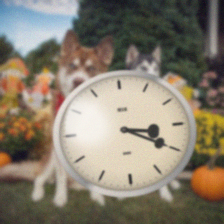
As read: 3h20
